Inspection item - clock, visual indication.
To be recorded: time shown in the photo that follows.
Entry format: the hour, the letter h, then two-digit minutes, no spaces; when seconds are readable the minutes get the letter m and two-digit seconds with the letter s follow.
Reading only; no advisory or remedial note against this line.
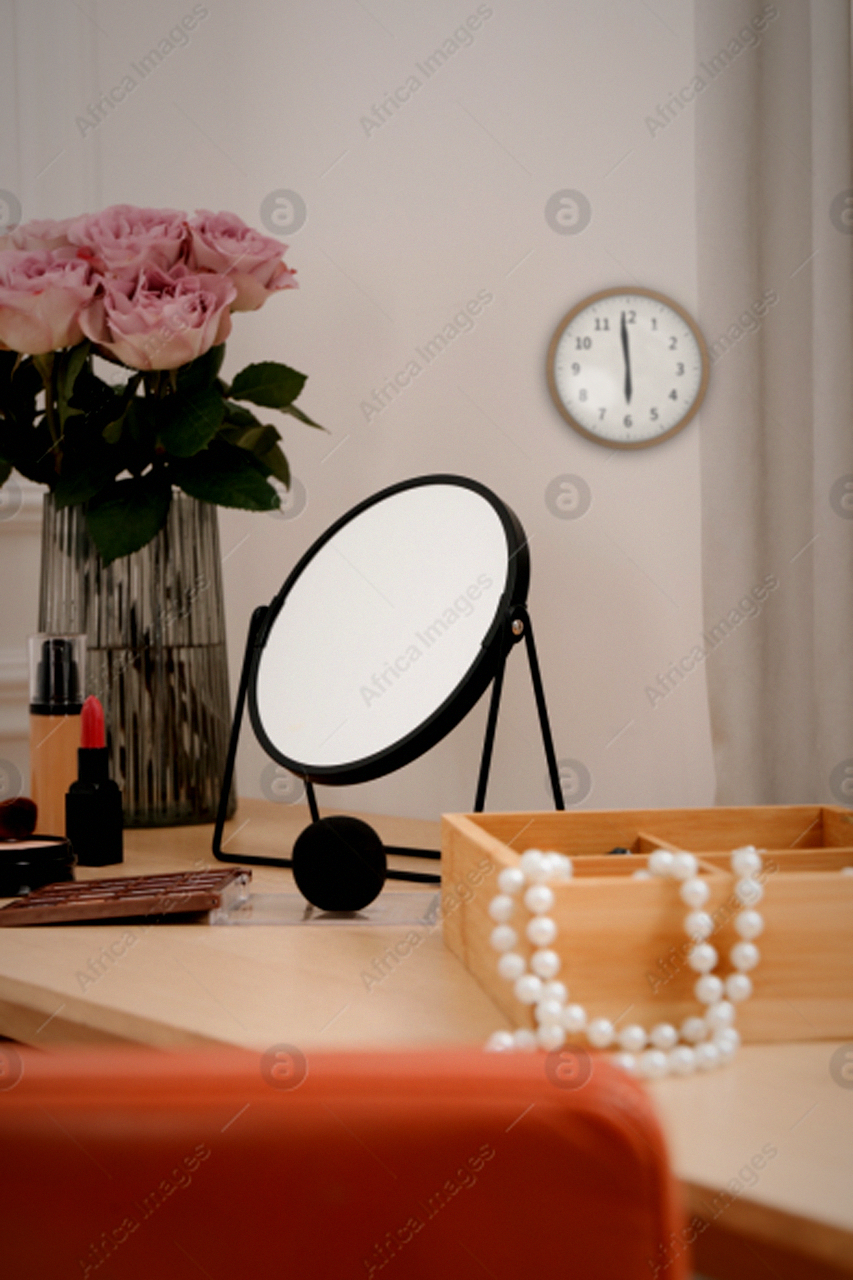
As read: 5h59
